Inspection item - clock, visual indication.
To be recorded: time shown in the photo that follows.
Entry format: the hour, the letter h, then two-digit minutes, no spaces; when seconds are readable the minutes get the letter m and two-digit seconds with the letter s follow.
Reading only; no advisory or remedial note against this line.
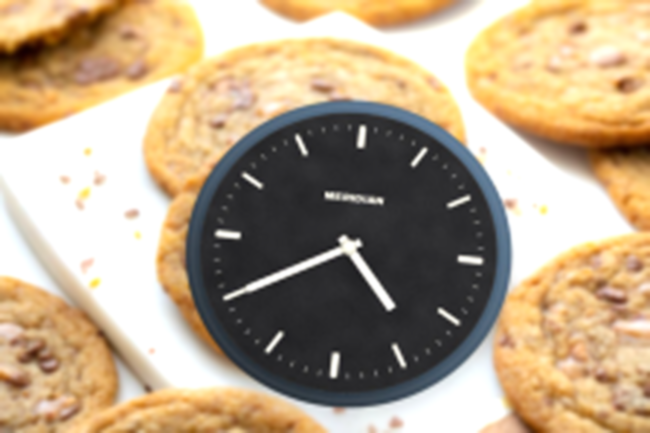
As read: 4h40
